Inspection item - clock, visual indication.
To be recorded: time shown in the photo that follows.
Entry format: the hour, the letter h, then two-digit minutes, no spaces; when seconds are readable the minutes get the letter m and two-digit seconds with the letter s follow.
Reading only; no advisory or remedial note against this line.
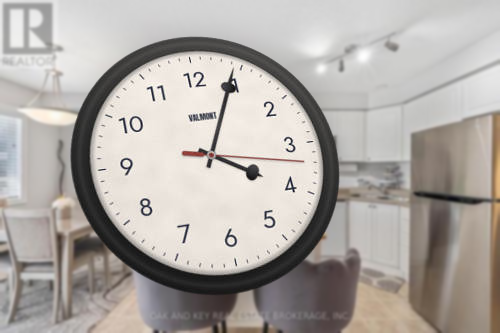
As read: 4h04m17s
